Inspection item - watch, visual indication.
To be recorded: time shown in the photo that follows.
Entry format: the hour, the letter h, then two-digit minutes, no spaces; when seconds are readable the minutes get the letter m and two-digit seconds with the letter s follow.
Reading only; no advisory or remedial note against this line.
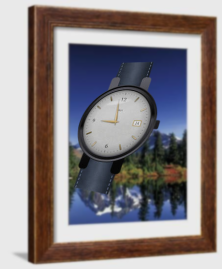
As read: 8h58
